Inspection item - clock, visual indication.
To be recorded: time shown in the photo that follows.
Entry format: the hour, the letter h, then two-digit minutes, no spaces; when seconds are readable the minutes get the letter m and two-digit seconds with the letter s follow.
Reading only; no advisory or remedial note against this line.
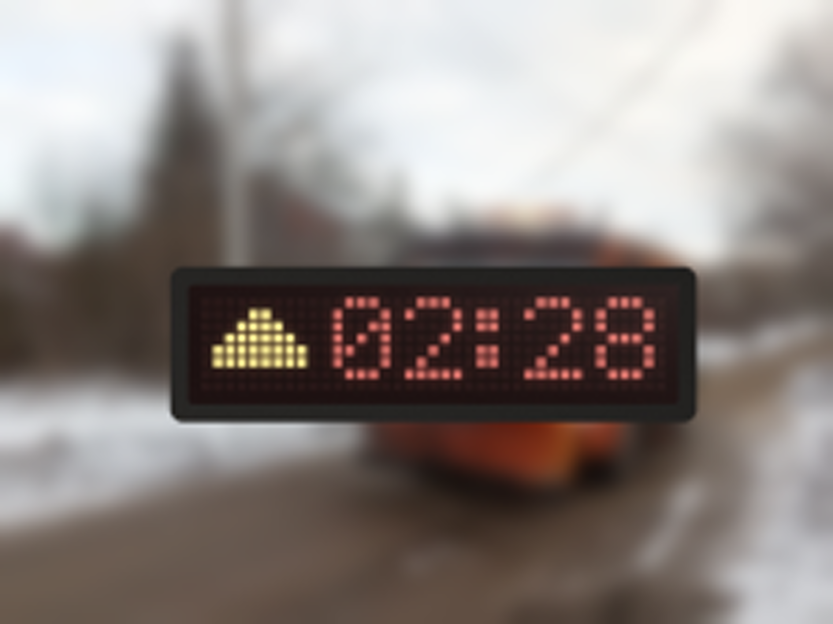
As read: 2h28
